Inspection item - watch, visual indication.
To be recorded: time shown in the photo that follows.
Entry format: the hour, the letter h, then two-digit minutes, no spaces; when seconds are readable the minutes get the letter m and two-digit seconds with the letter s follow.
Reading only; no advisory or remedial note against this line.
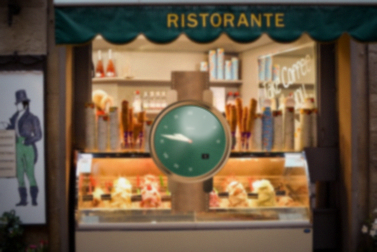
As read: 9h47
